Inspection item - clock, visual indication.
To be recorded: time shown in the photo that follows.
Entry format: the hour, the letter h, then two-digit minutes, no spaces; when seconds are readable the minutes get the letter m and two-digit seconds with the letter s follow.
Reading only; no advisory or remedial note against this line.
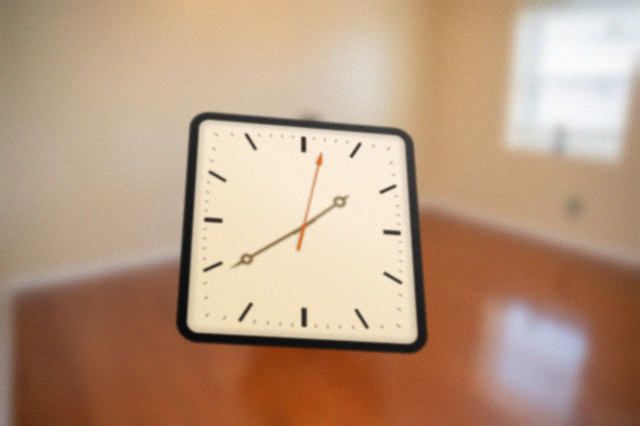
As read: 1h39m02s
